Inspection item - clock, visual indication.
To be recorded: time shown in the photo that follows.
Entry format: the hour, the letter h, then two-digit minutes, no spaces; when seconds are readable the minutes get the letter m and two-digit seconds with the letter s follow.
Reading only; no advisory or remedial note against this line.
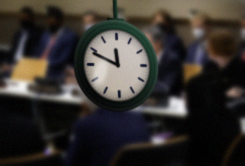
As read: 11h49
